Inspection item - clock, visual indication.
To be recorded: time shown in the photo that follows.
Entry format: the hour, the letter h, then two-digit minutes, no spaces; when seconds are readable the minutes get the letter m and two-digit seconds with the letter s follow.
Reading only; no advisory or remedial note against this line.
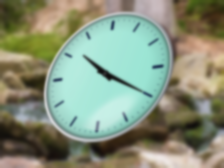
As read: 10h20
